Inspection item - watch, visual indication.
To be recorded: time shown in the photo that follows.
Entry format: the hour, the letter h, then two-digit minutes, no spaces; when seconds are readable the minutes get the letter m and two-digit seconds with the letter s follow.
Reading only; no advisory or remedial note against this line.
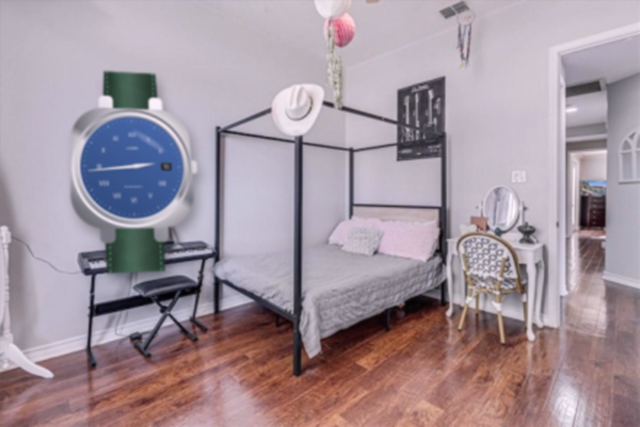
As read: 2h44
